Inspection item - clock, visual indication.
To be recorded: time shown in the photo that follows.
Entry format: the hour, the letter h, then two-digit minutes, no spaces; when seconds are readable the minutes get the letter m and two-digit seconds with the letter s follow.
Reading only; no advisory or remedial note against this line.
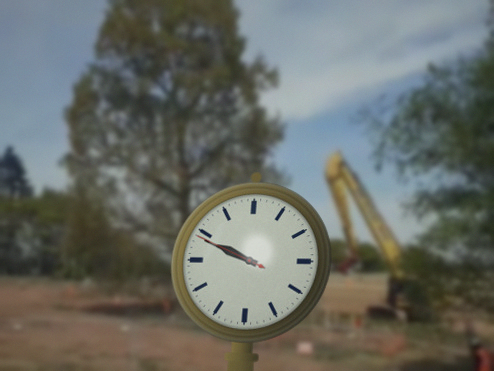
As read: 9h48m49s
